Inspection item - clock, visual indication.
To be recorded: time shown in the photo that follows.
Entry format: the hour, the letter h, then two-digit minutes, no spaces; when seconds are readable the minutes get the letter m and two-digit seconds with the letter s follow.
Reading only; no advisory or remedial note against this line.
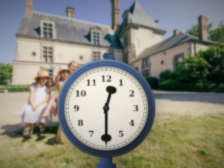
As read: 12h30
